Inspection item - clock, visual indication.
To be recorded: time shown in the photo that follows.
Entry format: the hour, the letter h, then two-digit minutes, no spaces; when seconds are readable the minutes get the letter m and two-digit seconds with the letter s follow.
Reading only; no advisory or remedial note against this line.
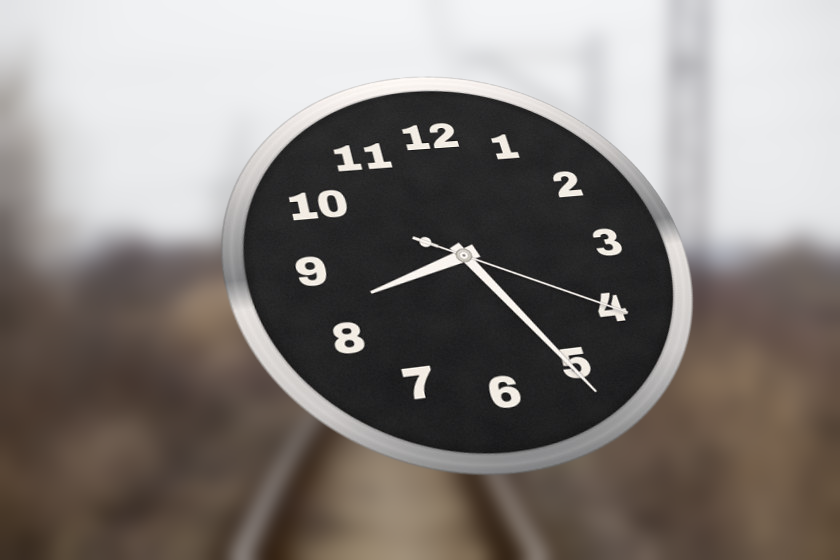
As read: 8h25m20s
